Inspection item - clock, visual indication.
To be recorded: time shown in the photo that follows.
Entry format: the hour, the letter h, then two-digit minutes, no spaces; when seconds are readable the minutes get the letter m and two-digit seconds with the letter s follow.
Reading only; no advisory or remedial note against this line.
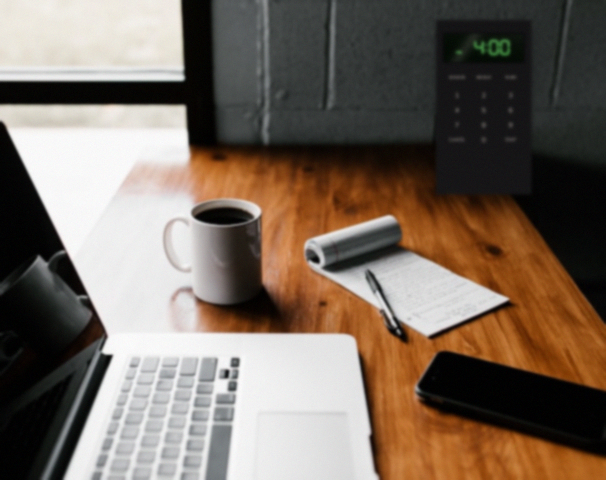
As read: 4h00
